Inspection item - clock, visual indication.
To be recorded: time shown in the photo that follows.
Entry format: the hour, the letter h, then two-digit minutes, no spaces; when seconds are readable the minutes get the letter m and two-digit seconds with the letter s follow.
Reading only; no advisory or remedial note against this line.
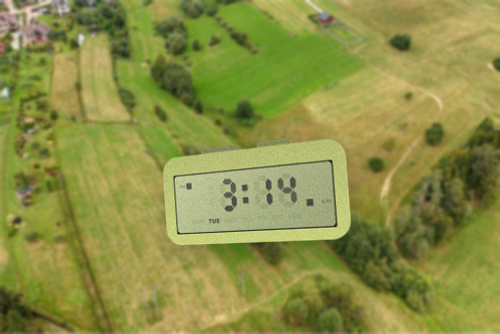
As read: 3h14
